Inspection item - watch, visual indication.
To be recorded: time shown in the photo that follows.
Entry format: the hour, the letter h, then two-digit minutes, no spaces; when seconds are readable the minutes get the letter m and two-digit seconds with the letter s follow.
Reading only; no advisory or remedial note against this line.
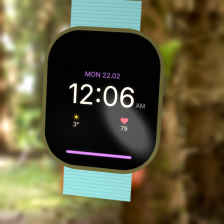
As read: 12h06
